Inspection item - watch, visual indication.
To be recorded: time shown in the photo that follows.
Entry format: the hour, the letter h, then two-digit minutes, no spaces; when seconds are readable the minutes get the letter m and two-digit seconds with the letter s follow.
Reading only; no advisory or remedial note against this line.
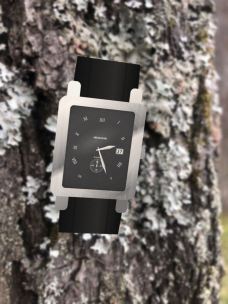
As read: 2h26
